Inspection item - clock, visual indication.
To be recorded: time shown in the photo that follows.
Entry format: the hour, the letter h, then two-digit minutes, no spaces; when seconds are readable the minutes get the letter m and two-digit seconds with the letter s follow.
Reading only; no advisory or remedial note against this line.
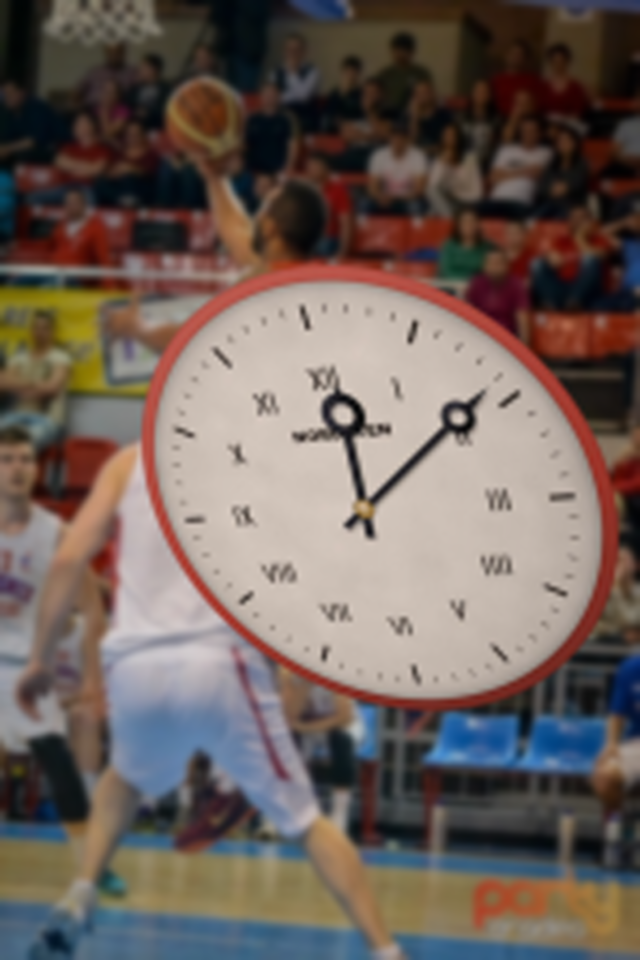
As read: 12h09
